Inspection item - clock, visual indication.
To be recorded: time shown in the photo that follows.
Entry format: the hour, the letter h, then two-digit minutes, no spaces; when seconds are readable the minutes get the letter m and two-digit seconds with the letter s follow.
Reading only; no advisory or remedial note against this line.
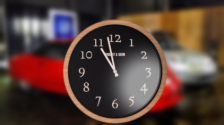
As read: 10h58
